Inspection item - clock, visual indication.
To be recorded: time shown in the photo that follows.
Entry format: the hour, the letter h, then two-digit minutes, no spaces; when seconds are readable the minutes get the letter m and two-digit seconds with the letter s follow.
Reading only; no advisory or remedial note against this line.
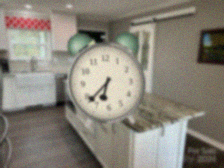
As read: 6h38
